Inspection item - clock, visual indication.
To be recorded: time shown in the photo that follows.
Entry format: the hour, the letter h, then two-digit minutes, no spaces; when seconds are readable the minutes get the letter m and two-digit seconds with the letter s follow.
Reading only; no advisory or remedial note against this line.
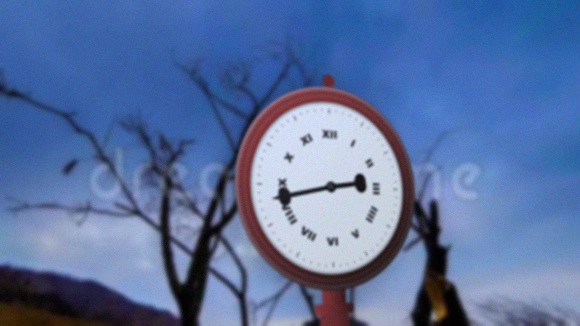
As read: 2h43
